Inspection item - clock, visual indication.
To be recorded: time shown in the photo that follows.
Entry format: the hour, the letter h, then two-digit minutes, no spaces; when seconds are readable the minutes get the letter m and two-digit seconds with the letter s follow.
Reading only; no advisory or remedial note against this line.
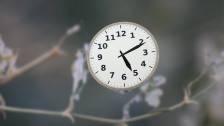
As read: 5h11
